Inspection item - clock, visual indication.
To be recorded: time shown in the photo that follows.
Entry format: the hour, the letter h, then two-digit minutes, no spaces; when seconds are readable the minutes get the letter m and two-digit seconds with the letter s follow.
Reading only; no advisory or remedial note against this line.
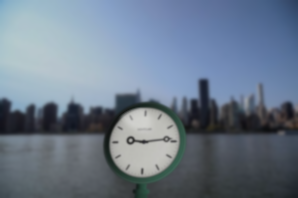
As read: 9h14
